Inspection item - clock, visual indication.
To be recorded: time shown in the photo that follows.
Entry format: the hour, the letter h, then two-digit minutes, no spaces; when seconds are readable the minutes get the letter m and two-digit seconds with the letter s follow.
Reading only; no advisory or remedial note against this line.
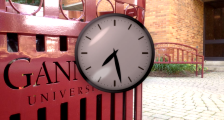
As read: 7h28
